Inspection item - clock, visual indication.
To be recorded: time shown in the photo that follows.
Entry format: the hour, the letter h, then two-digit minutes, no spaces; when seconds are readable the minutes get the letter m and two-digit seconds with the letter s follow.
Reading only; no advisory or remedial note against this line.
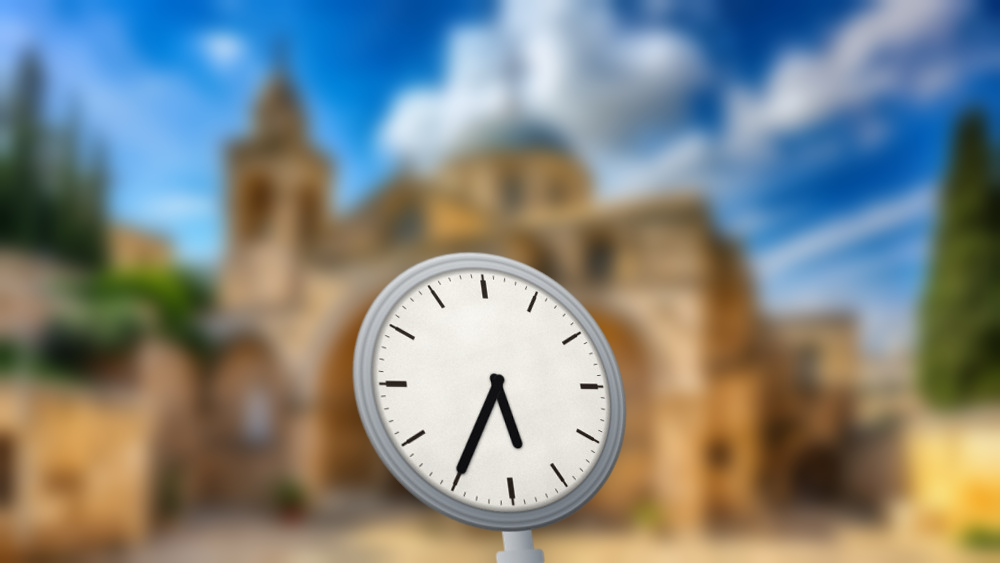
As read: 5h35
